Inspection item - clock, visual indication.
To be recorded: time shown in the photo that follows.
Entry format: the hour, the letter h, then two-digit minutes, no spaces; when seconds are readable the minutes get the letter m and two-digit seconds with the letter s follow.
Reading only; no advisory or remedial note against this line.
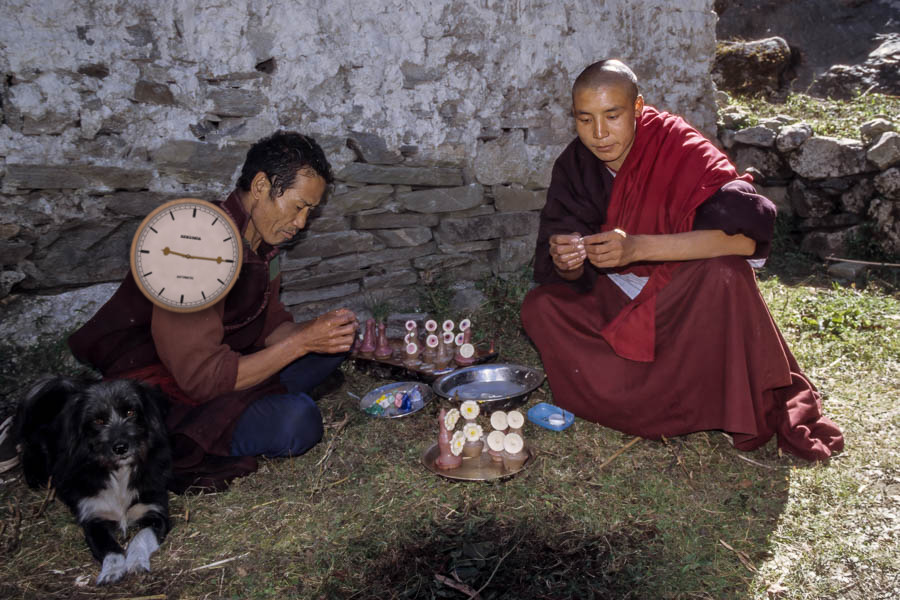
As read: 9h15
